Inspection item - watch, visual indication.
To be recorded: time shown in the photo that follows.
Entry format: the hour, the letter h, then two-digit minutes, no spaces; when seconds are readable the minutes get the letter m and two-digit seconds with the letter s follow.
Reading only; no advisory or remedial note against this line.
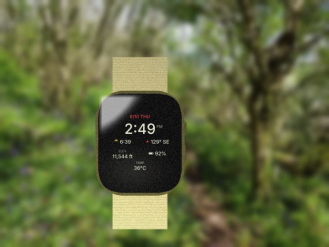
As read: 2h49
